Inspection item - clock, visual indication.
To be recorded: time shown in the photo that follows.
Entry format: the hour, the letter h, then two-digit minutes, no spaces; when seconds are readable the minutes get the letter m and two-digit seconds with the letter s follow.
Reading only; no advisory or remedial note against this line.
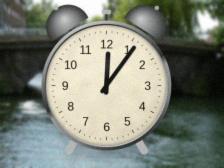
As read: 12h06
